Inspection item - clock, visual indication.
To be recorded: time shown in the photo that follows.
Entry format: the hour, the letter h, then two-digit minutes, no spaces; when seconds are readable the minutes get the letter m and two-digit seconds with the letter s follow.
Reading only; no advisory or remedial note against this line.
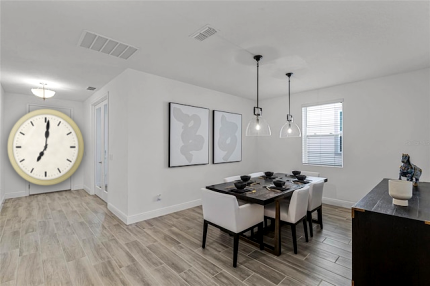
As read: 7h01
